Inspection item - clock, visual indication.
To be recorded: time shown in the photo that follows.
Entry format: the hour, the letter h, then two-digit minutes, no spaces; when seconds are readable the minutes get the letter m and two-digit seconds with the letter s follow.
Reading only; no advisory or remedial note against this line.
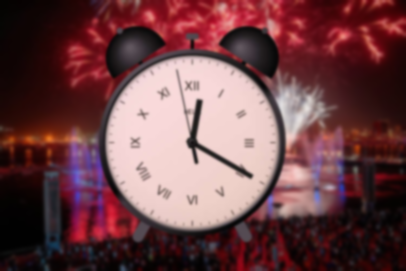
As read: 12h19m58s
